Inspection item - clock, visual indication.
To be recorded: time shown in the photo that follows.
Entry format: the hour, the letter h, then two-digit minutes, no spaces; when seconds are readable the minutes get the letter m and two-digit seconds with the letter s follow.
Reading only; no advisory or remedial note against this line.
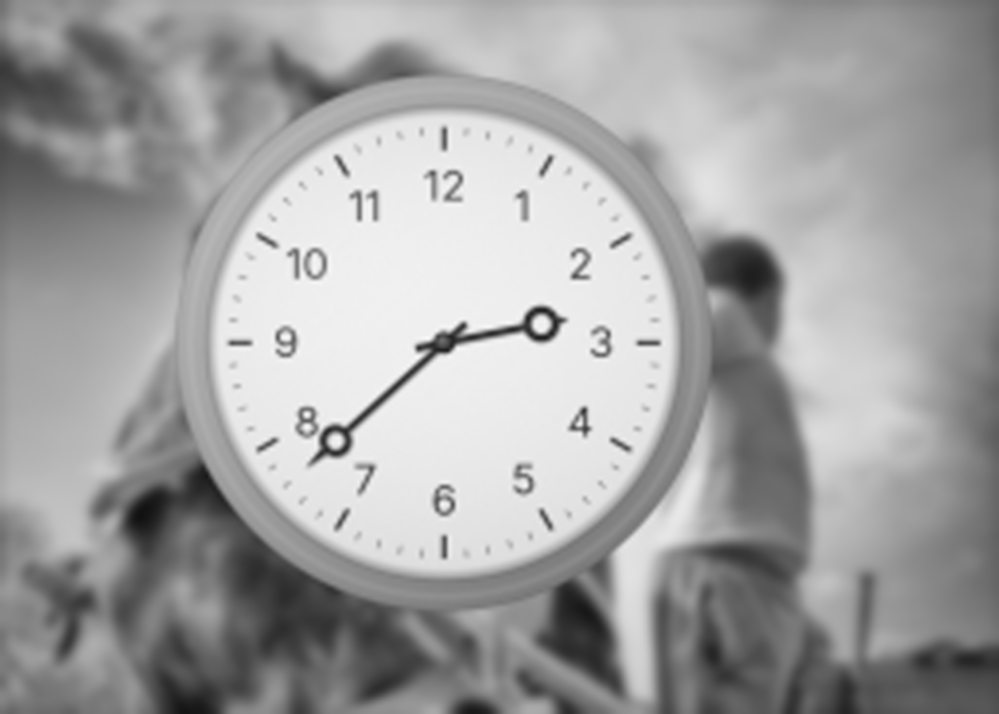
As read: 2h38
